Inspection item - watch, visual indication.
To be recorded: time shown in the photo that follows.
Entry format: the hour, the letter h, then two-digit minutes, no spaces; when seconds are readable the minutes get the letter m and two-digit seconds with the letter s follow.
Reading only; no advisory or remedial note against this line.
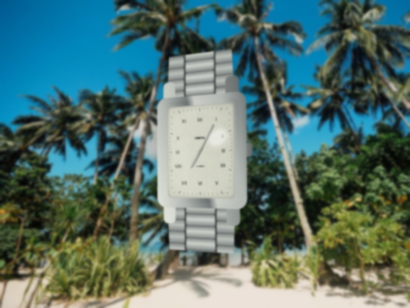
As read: 7h05
